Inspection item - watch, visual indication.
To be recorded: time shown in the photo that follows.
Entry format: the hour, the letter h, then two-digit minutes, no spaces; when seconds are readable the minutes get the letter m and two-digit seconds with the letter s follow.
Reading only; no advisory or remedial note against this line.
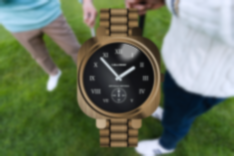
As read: 1h53
